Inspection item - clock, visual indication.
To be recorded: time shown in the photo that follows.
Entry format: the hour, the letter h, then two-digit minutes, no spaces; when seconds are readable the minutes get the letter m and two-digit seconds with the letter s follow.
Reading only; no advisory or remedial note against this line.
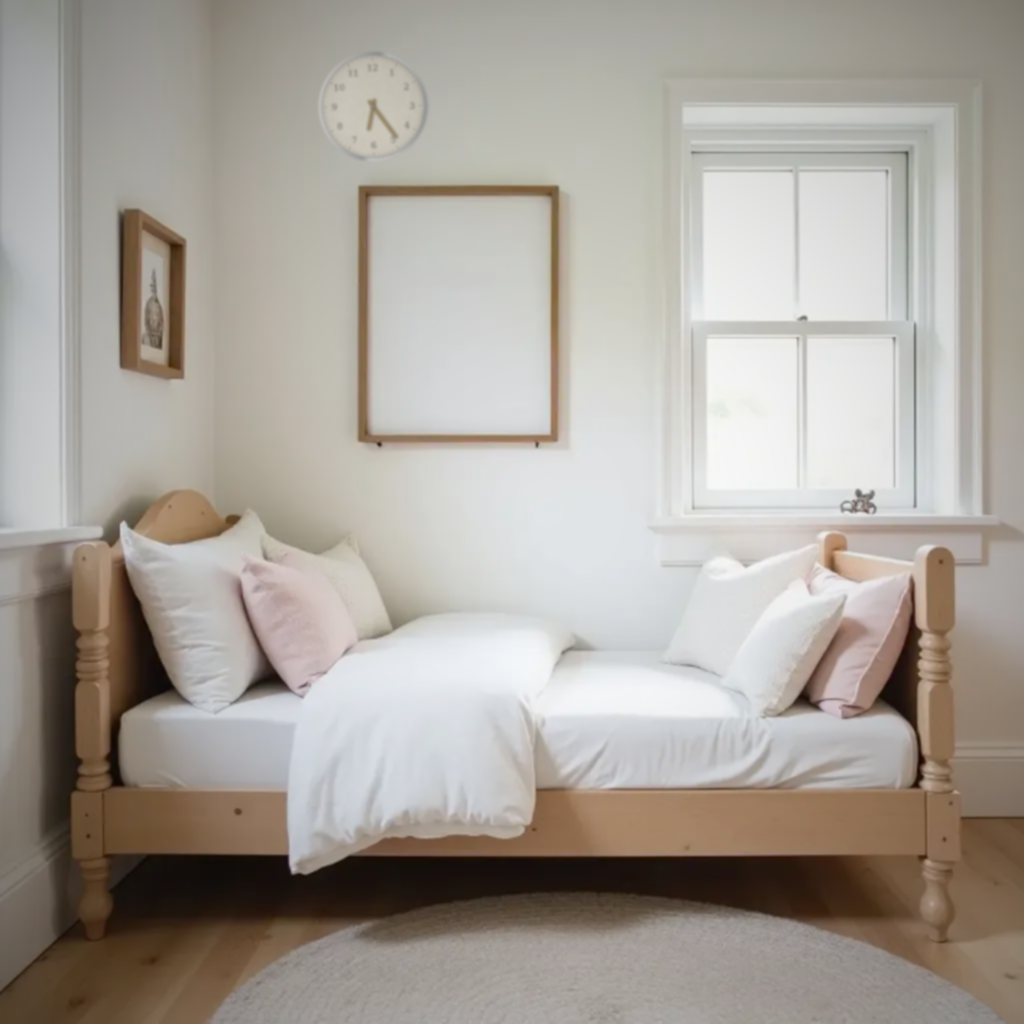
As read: 6h24
